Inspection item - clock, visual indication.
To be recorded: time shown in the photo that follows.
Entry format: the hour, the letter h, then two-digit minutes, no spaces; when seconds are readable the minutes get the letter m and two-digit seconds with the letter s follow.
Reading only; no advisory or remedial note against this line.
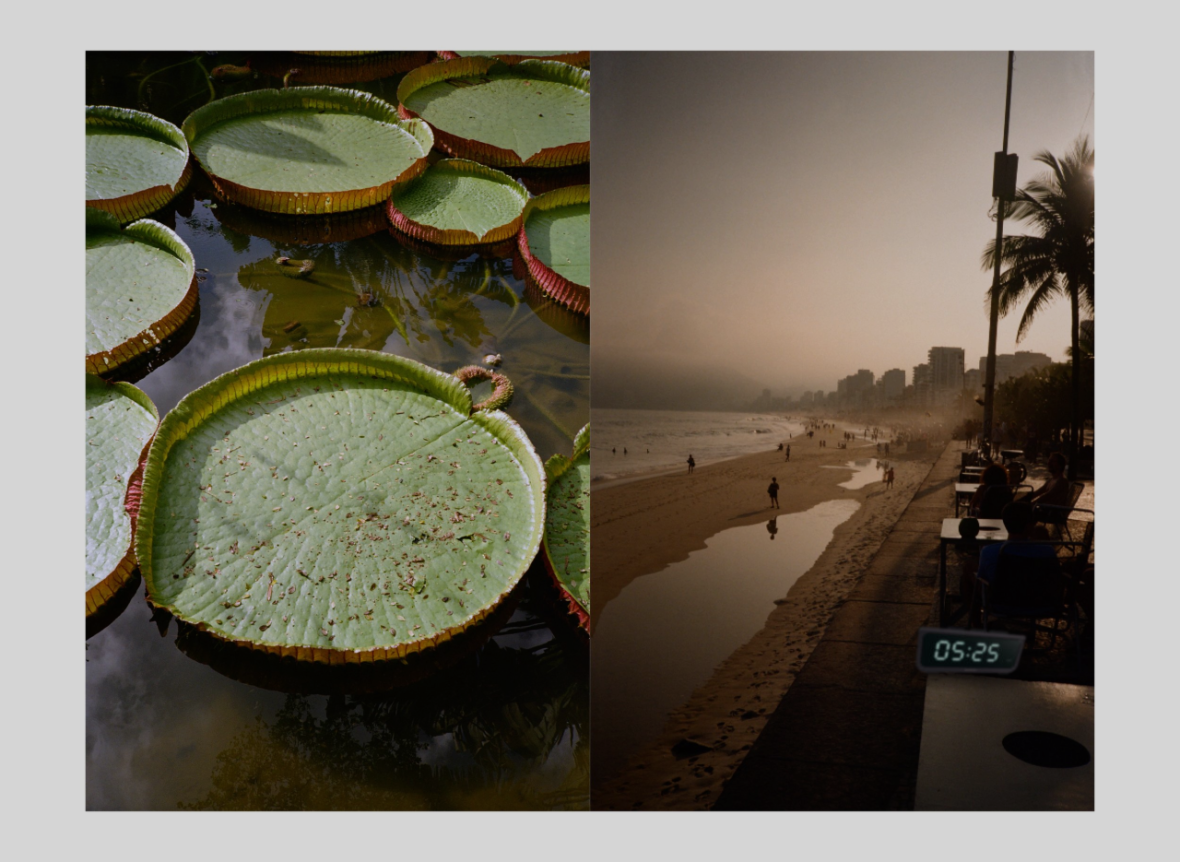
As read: 5h25
